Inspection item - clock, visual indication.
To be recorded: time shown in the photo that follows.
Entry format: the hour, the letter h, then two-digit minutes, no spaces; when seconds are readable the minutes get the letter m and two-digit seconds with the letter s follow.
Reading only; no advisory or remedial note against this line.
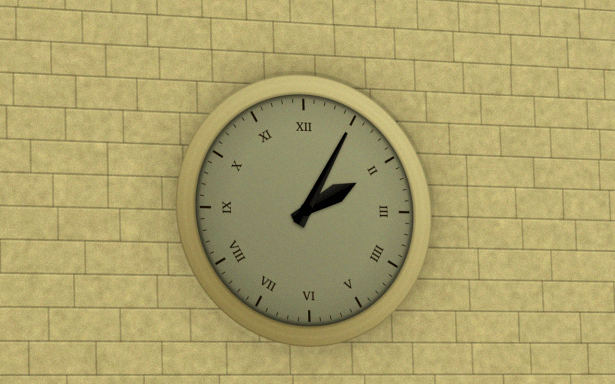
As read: 2h05
